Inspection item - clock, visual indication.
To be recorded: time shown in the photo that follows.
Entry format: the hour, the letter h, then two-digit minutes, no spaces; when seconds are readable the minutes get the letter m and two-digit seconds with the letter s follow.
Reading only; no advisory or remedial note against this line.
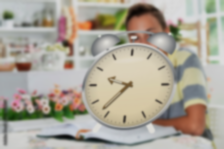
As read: 9h37
